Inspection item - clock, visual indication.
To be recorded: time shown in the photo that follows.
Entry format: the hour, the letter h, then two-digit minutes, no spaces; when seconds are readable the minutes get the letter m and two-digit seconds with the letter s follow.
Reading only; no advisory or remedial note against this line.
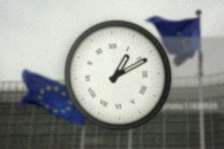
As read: 1h11
